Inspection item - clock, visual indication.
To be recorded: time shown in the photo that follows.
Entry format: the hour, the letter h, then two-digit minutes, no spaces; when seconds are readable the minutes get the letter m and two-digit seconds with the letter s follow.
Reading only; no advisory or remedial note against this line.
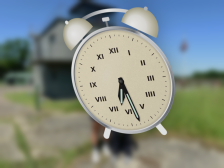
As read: 6h28
